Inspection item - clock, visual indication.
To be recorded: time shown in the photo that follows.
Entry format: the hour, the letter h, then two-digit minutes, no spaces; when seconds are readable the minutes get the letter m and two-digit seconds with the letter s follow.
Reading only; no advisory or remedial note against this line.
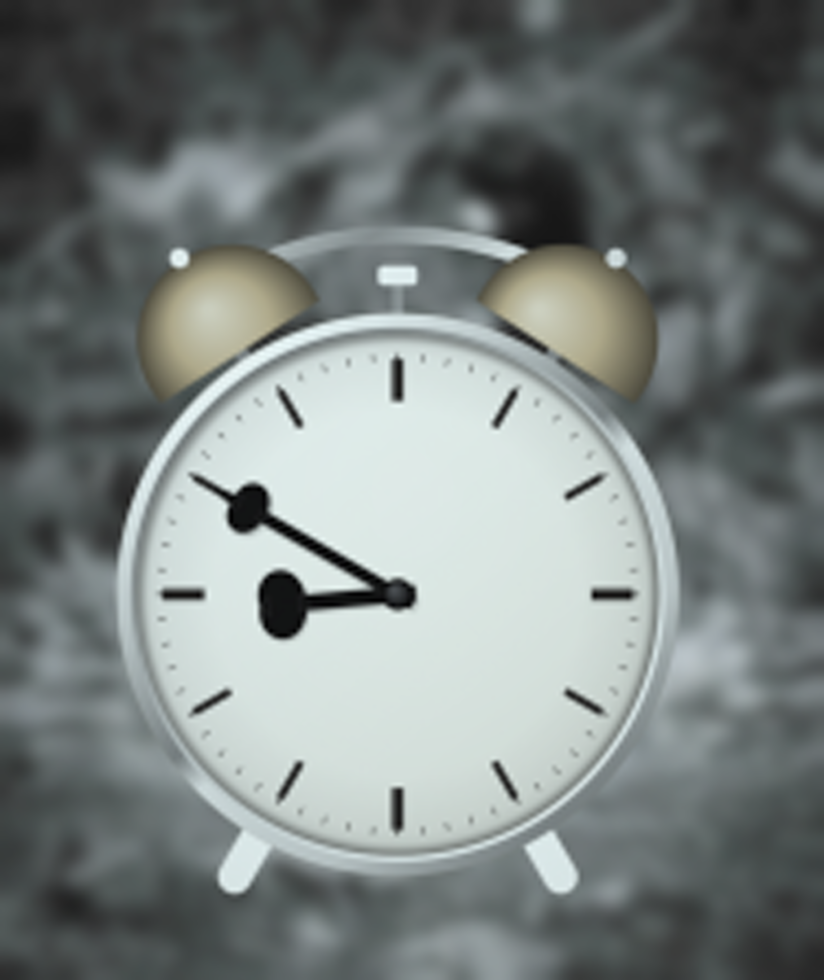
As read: 8h50
